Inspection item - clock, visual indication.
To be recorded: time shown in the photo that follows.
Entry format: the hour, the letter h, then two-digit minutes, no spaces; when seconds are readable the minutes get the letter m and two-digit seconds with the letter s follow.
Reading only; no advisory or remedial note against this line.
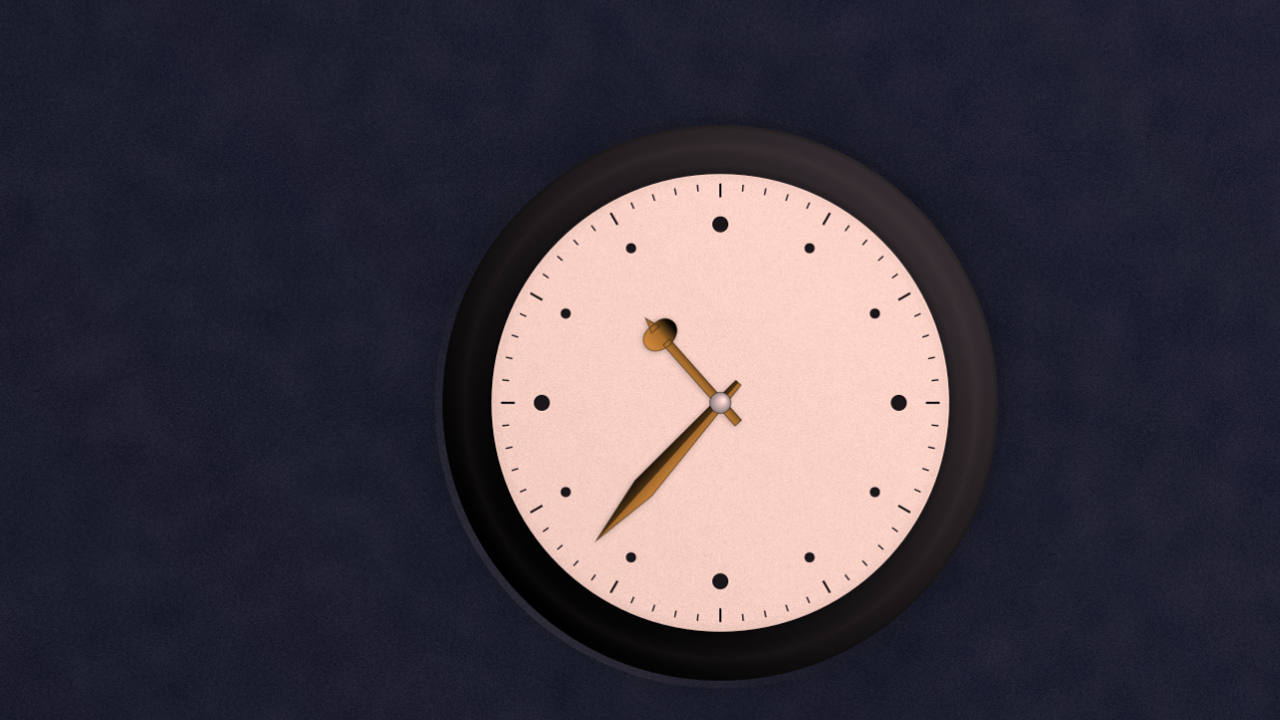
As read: 10h37
